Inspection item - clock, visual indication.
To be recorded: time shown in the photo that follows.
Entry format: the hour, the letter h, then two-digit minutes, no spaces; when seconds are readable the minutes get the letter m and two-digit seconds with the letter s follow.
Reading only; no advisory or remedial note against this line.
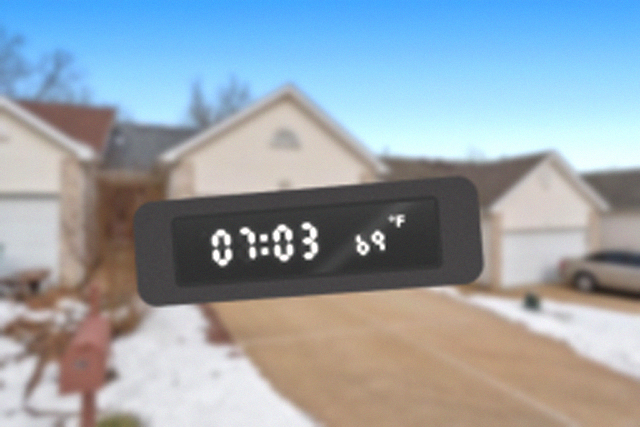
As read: 7h03
